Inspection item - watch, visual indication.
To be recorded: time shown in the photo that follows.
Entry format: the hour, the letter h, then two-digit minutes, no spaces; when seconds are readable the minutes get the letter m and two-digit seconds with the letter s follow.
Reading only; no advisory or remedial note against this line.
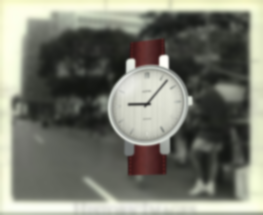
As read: 9h07
